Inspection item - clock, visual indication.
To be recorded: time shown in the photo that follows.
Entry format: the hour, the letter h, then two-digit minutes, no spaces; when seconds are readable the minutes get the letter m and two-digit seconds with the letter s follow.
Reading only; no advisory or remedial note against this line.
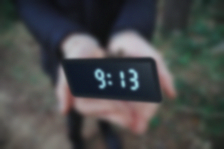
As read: 9h13
